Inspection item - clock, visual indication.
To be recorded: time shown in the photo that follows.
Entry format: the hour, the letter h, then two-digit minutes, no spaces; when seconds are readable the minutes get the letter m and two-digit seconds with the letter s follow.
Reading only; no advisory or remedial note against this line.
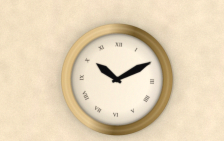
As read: 10h10
